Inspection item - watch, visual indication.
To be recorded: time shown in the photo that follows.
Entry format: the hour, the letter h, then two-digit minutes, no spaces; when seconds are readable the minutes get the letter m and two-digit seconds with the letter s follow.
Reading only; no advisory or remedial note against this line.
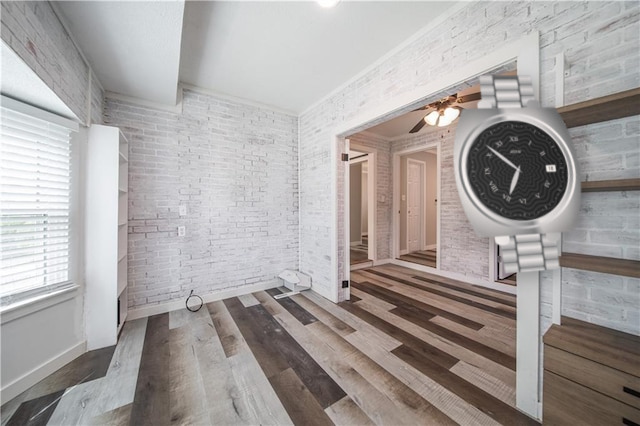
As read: 6h52
